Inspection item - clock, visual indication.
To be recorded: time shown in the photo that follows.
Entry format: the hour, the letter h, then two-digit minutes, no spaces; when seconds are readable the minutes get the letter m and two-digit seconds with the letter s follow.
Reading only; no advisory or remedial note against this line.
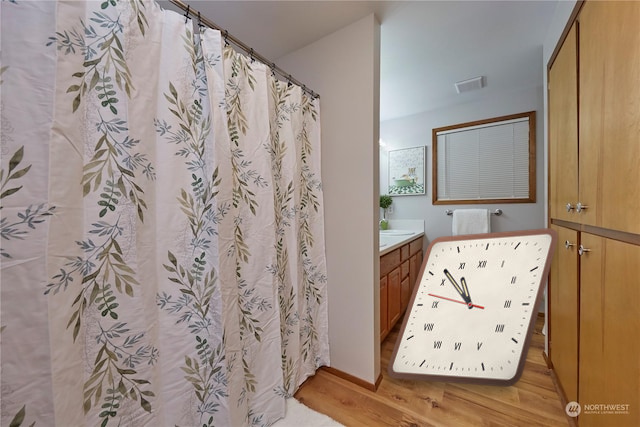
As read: 10h51m47s
